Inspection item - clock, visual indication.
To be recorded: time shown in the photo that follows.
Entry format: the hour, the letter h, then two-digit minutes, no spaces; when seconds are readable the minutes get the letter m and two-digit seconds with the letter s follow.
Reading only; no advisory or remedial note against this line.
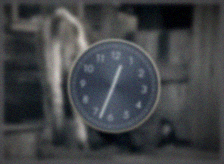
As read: 12h33
